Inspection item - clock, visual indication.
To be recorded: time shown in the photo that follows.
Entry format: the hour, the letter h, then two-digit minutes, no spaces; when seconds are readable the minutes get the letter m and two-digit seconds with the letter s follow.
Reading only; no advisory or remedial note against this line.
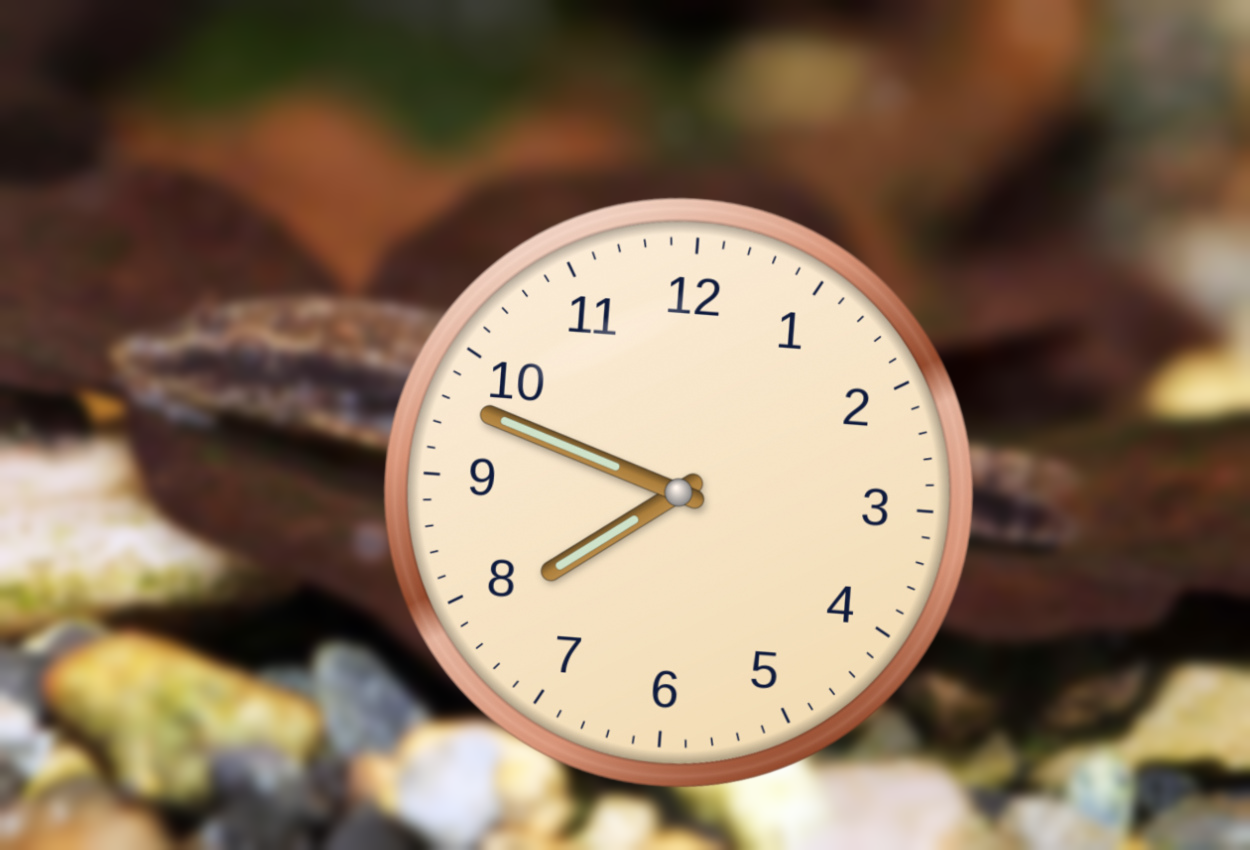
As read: 7h48
